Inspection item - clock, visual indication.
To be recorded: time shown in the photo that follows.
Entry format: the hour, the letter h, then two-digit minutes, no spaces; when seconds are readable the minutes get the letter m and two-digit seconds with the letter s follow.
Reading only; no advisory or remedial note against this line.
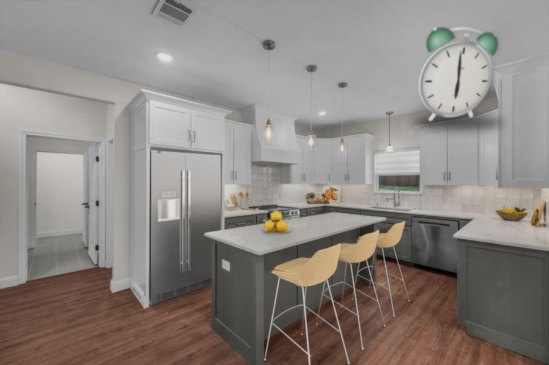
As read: 5h59
